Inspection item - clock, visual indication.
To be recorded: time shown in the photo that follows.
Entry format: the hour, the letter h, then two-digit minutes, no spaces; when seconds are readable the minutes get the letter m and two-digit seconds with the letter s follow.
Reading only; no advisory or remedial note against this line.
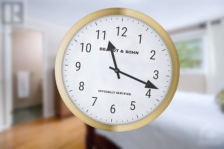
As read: 11h18
